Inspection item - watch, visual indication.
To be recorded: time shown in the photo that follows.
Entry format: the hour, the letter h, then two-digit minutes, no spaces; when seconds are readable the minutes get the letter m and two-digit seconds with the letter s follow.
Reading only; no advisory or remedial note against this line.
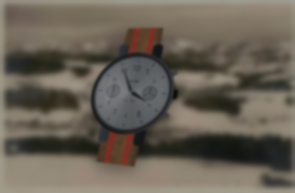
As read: 3h55
